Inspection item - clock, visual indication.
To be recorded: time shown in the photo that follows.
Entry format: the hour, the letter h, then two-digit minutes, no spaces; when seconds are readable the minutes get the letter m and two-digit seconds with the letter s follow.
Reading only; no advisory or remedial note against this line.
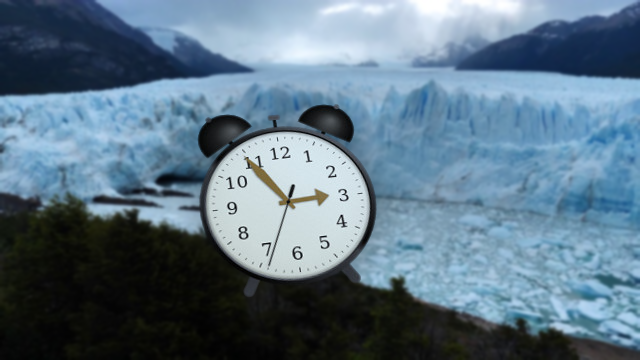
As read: 2h54m34s
